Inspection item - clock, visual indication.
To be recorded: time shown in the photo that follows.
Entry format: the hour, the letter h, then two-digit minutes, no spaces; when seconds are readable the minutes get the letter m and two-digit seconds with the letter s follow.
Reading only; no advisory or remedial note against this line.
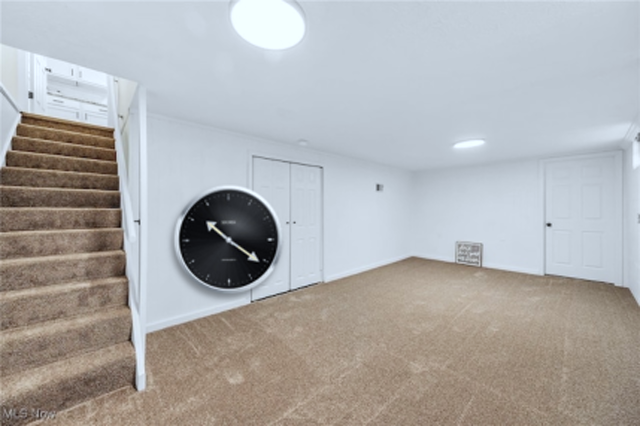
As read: 10h21
